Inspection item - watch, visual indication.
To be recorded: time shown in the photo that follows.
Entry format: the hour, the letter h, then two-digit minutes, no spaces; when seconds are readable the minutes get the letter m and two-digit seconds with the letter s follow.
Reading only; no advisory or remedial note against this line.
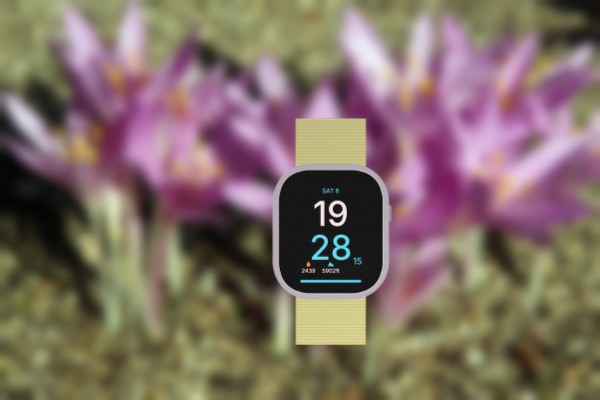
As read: 19h28m15s
